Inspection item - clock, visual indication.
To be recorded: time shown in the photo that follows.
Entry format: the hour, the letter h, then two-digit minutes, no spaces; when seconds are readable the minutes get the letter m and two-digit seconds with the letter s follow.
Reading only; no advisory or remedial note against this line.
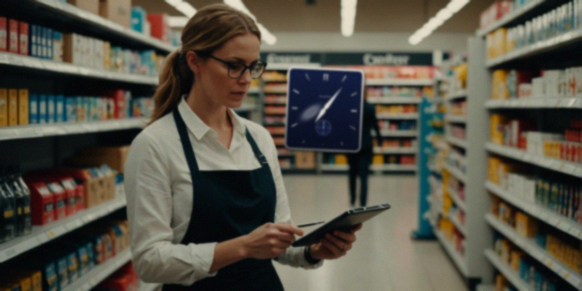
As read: 7h06
